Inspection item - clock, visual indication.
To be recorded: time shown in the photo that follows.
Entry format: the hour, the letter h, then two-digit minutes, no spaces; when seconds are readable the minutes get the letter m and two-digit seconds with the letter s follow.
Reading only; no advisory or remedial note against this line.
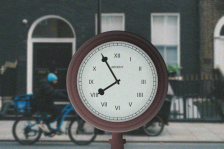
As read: 7h55
